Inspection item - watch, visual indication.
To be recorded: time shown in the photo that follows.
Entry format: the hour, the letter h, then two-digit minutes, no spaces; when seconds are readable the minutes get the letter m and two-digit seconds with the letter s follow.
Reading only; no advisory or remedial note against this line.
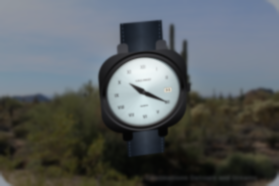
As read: 10h20
